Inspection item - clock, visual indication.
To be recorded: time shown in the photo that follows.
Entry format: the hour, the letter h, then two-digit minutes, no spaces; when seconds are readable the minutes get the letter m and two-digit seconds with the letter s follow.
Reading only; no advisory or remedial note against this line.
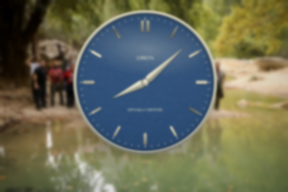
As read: 8h08
